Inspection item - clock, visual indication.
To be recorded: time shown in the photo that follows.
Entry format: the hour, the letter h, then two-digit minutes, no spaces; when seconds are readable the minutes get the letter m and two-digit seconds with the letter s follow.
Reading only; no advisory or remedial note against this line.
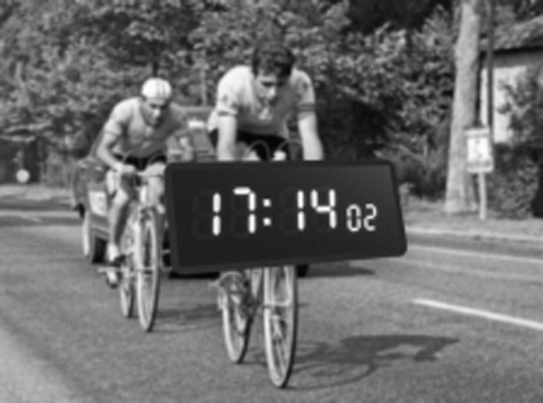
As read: 17h14m02s
